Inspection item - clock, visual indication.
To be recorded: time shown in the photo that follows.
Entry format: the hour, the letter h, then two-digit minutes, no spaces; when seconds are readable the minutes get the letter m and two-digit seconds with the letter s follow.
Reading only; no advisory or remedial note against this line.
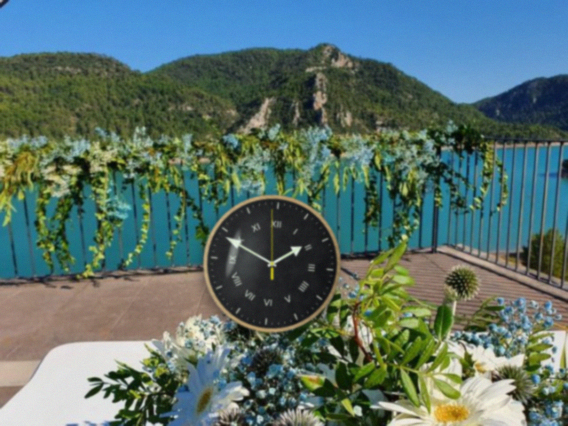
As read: 1h48m59s
